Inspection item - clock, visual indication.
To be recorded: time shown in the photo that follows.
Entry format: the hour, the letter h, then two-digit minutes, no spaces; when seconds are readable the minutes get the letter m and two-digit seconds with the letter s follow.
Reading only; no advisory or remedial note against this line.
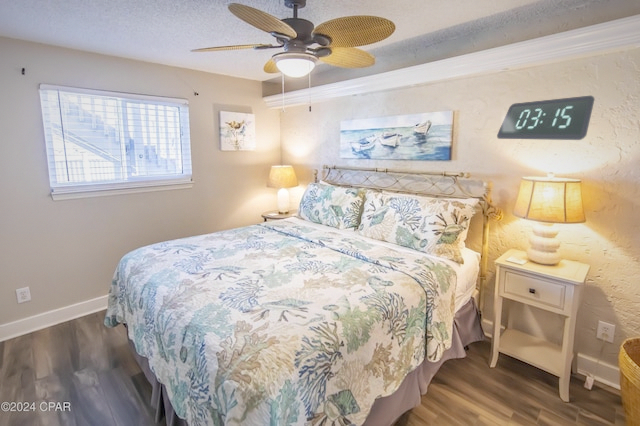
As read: 3h15
